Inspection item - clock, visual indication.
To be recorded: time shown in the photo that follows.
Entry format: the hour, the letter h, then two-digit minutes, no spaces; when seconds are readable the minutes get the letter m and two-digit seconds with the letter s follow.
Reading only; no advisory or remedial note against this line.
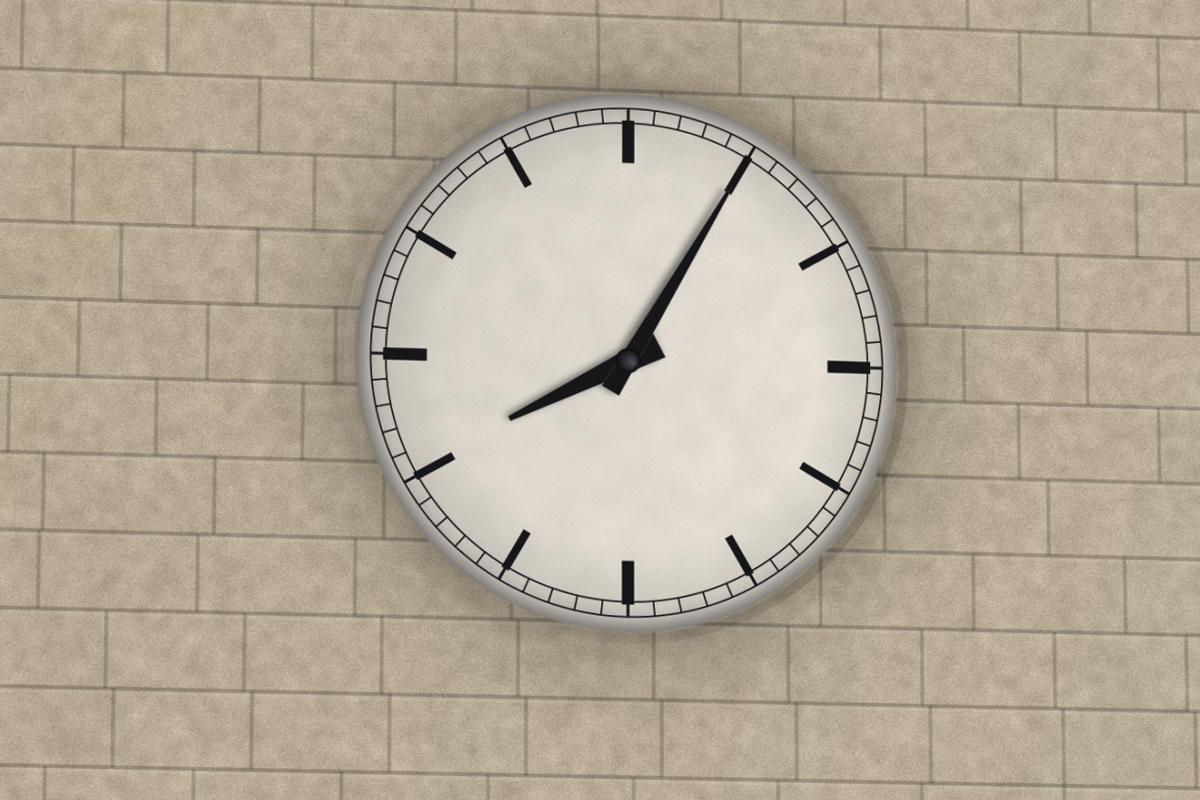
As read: 8h05
